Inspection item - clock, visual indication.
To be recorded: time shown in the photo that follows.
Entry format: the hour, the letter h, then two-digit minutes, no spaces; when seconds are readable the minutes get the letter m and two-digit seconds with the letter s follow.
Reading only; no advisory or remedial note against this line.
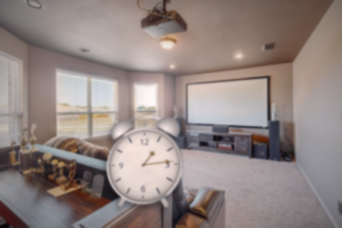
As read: 1h14
